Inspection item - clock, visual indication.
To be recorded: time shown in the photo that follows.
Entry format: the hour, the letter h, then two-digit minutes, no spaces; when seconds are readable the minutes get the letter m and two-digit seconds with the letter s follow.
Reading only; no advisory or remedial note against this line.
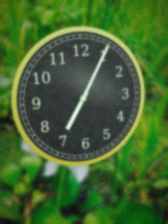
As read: 7h05
